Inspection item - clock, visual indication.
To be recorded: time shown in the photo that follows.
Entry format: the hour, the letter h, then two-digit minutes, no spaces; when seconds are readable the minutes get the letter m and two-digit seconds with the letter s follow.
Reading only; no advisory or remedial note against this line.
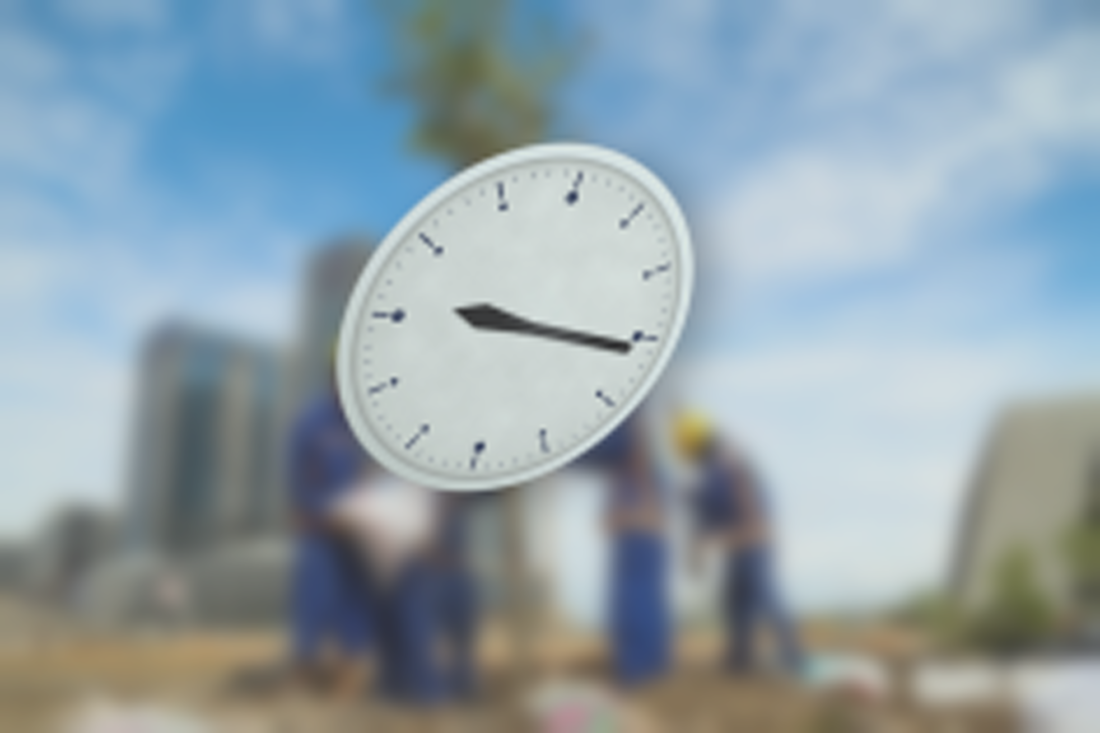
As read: 9h16
